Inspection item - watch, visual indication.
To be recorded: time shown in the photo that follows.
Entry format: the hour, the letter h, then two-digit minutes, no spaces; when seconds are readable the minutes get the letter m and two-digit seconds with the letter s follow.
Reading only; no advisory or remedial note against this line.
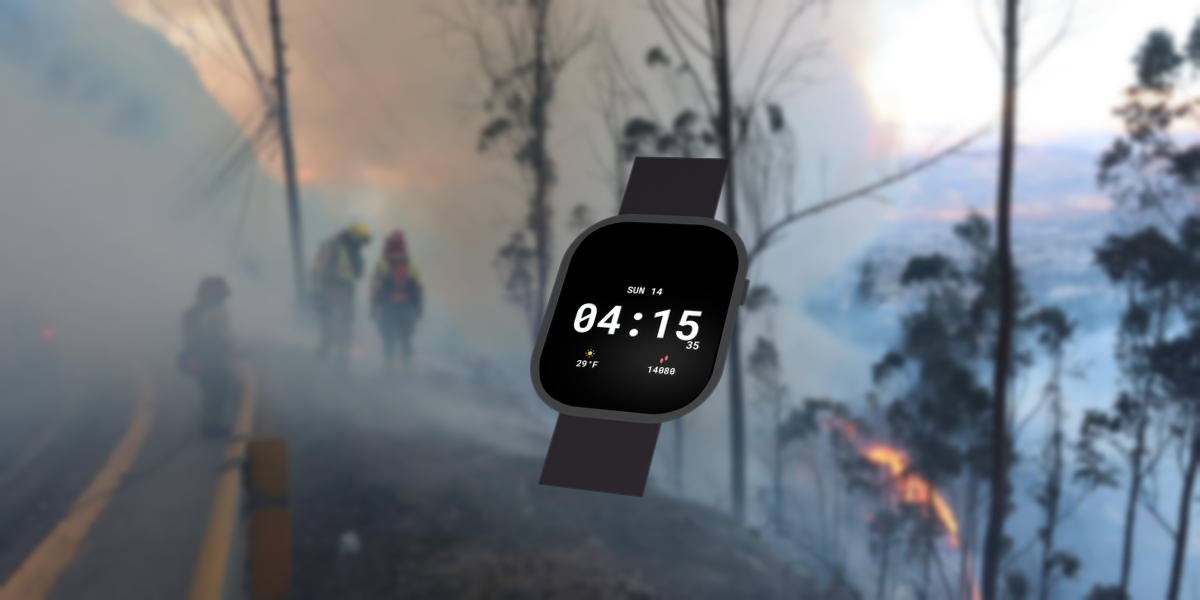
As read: 4h15m35s
